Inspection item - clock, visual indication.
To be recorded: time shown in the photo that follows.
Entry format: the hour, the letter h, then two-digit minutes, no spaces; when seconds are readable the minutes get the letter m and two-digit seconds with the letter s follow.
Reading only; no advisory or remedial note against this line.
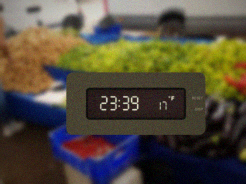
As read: 23h39
